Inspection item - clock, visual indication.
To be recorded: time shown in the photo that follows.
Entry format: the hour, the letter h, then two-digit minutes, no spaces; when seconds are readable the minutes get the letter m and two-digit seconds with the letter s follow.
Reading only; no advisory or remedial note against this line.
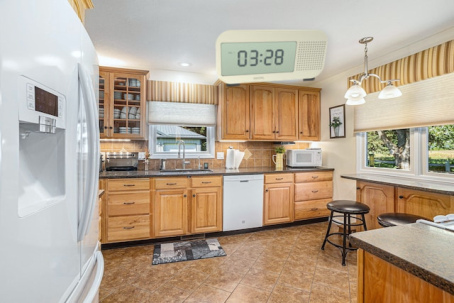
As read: 3h28
